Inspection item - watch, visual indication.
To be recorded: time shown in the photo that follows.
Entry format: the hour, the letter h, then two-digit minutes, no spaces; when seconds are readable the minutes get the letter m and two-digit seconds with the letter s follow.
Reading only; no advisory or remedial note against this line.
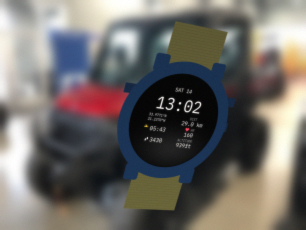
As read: 13h02
